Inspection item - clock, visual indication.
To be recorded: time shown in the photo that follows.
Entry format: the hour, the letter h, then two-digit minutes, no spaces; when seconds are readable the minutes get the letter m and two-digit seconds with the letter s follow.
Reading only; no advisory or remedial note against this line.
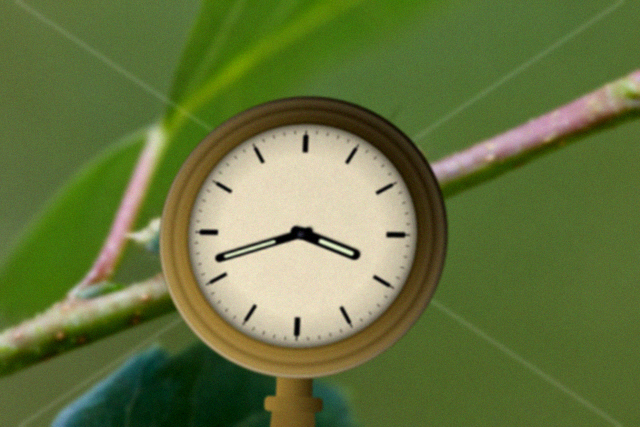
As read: 3h42
